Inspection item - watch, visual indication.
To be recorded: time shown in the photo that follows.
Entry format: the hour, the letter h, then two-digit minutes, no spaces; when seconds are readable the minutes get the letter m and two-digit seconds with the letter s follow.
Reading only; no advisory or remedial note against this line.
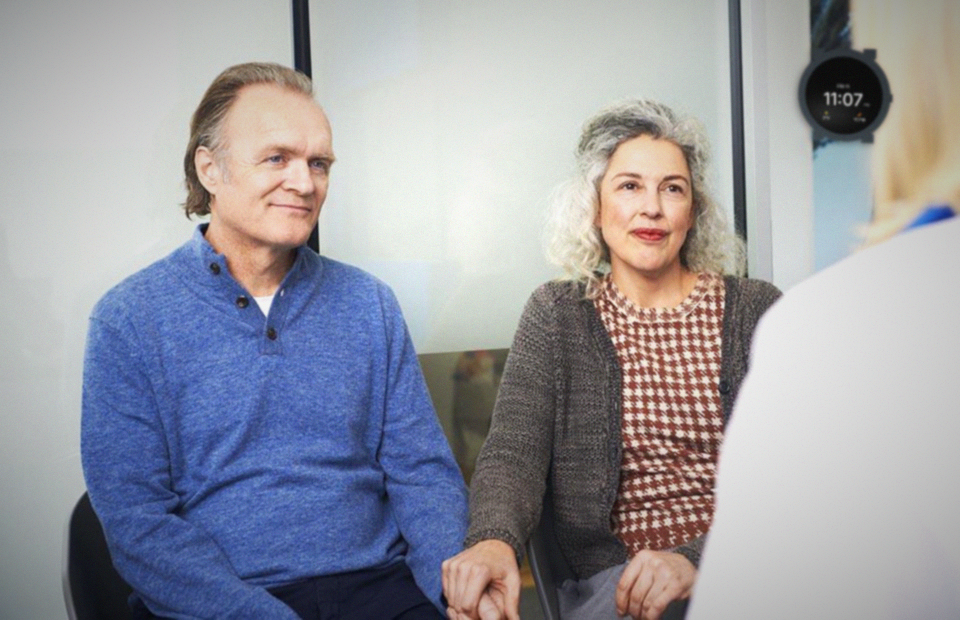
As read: 11h07
